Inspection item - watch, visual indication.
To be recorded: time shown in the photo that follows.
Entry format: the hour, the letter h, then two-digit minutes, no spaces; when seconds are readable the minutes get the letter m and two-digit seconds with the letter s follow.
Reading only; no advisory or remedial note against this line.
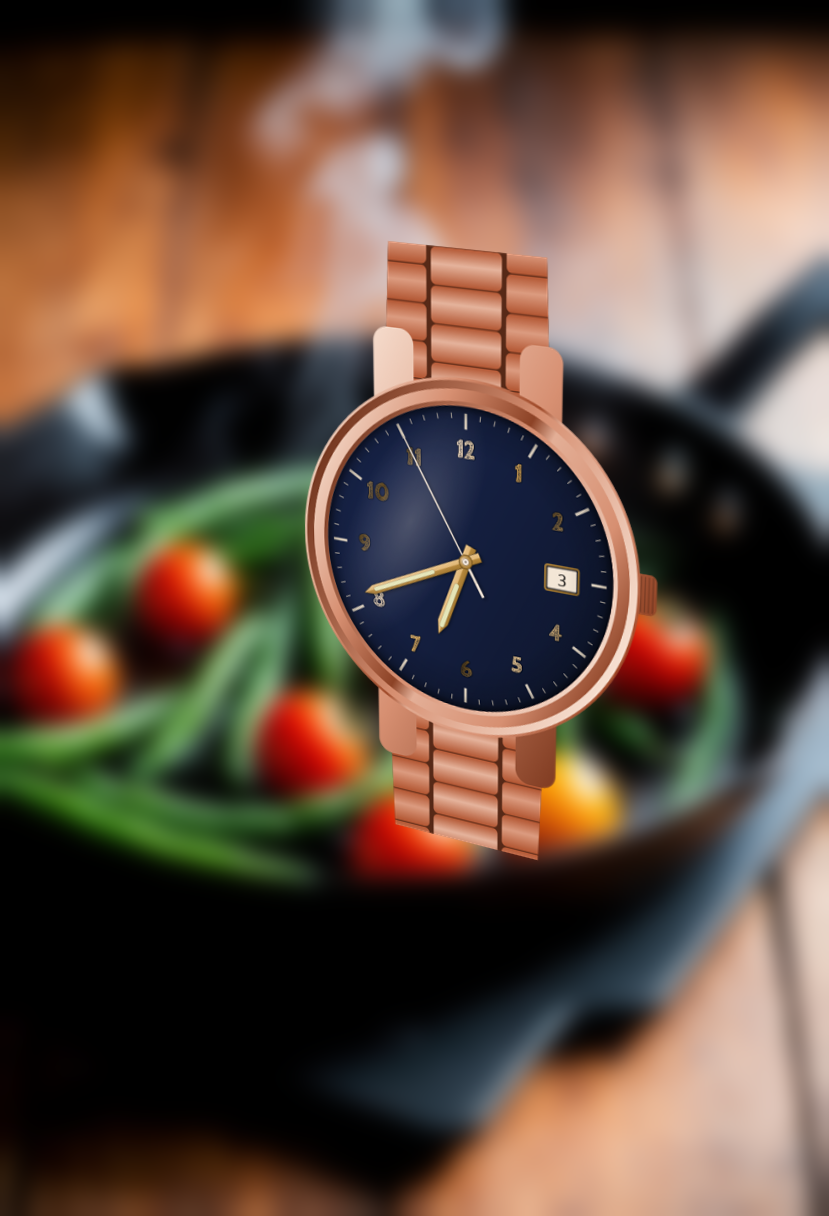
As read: 6h40m55s
